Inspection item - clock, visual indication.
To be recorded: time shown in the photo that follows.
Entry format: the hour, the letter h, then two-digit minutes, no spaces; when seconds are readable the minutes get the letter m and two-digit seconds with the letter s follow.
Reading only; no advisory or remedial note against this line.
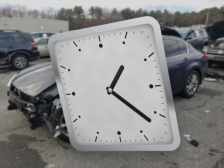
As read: 1h22
